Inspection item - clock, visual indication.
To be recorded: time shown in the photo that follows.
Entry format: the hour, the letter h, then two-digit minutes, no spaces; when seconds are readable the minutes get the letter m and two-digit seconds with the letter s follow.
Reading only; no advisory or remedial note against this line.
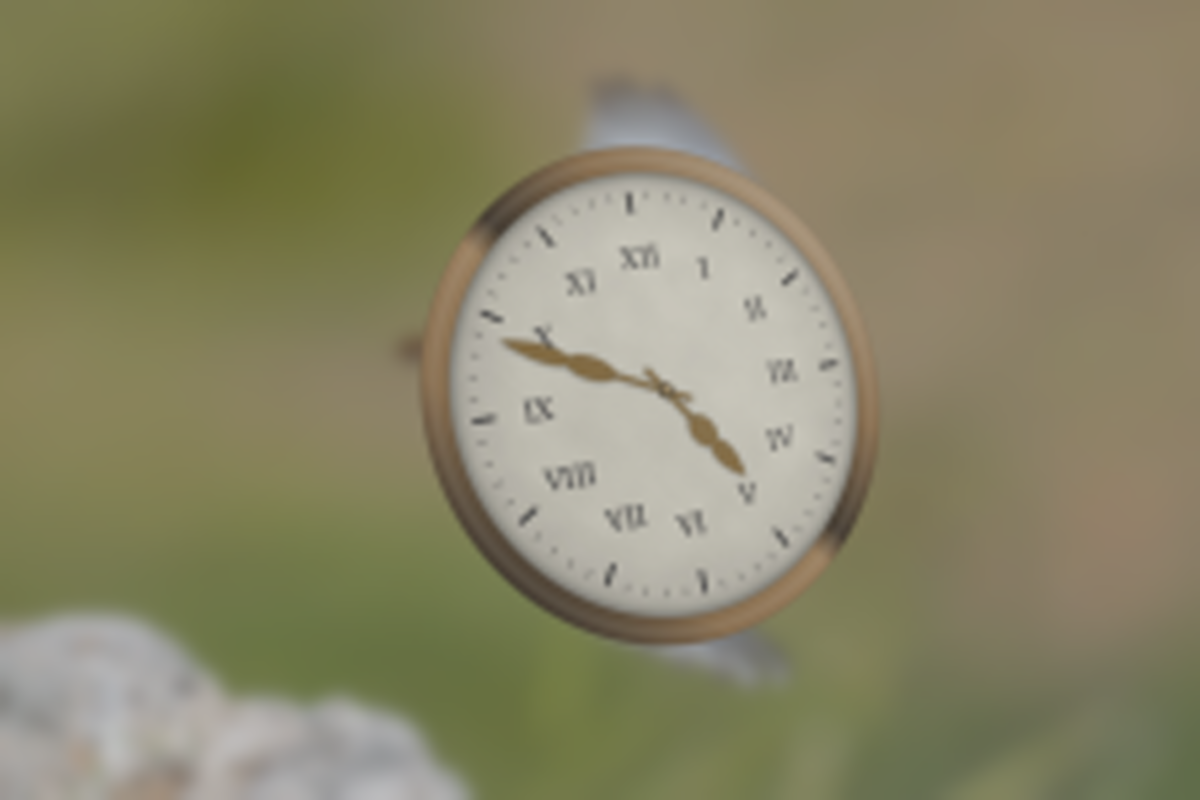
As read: 4h49
